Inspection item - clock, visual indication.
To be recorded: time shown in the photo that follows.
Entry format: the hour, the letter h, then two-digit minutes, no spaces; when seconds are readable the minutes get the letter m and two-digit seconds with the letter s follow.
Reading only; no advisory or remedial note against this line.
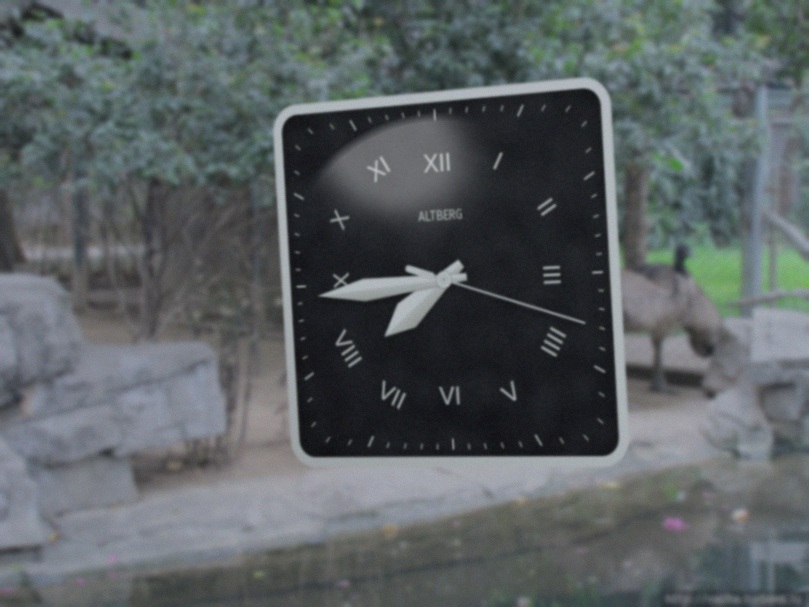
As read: 7h44m18s
